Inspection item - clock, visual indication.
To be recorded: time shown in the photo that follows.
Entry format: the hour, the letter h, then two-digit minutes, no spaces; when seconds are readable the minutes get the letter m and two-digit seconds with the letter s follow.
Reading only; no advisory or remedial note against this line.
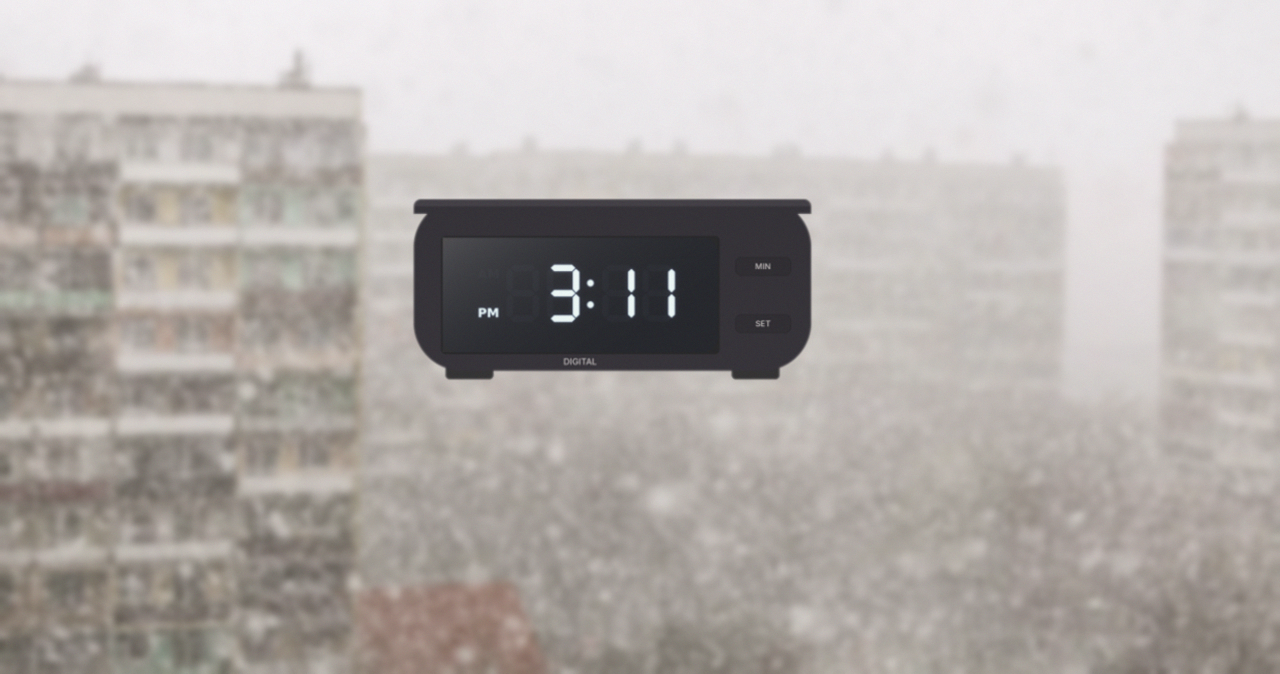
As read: 3h11
